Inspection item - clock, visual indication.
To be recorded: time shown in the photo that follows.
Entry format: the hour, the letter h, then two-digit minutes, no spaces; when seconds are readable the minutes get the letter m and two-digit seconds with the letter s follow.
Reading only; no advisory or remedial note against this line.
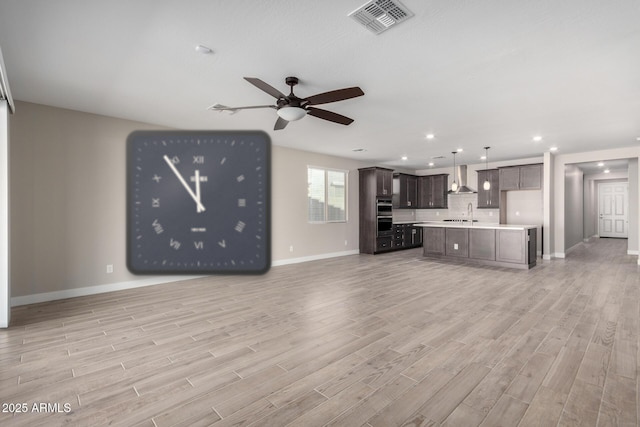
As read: 11h54
